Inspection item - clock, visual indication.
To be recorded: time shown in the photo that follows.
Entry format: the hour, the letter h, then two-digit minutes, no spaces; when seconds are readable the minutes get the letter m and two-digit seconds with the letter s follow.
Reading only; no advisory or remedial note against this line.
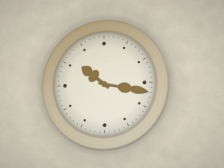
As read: 10h17
